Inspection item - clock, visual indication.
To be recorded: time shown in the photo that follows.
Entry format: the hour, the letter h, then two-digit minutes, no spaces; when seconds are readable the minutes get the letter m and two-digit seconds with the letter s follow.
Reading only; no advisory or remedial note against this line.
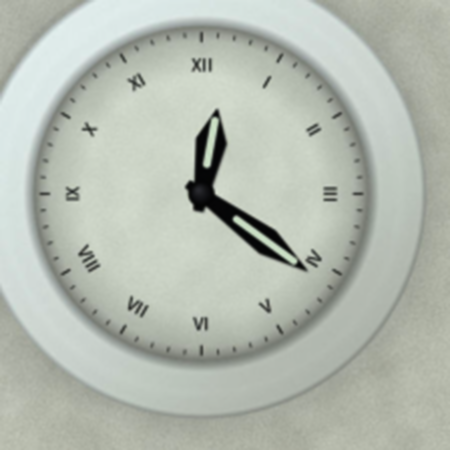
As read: 12h21
